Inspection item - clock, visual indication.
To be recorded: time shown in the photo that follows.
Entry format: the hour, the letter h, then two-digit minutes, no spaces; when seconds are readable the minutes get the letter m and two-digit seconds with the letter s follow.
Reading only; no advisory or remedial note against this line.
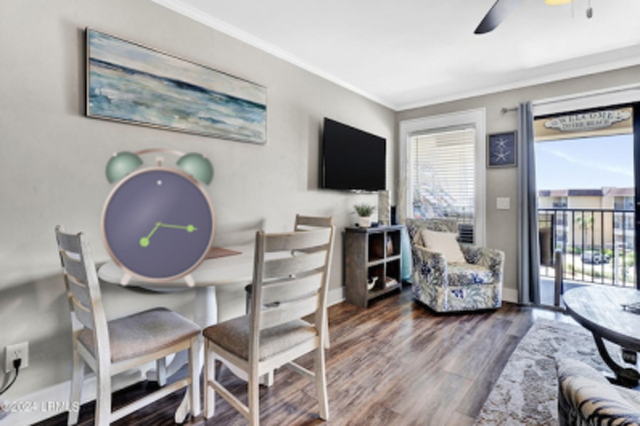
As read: 7h16
